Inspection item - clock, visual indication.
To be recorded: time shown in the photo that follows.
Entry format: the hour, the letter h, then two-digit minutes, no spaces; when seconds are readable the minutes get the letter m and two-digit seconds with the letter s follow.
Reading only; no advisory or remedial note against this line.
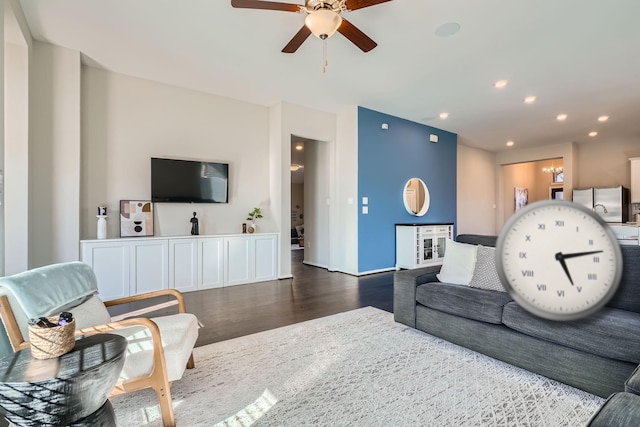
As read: 5h13
